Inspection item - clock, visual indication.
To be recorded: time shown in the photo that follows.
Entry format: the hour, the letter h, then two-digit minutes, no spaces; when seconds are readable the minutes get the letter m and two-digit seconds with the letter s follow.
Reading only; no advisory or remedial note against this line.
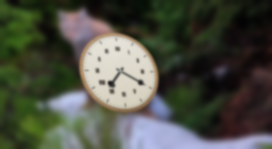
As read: 7h20
